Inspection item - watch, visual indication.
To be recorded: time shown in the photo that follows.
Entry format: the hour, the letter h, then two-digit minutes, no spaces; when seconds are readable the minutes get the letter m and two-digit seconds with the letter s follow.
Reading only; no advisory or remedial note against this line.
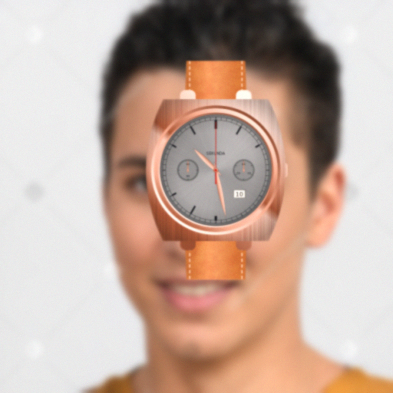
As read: 10h28
